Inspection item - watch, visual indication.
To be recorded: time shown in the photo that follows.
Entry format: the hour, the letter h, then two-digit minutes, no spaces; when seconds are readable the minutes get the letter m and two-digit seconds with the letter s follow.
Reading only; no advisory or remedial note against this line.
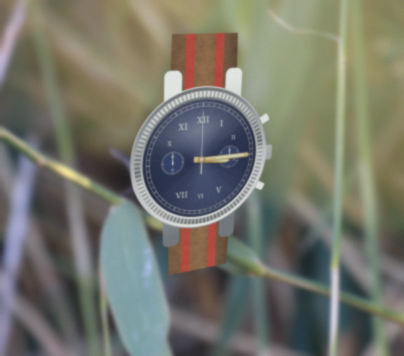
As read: 3h15
